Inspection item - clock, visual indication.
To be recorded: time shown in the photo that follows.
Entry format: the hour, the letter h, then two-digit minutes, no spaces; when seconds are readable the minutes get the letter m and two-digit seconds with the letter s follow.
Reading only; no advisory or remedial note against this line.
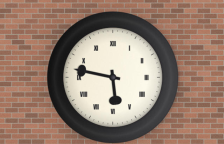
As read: 5h47
